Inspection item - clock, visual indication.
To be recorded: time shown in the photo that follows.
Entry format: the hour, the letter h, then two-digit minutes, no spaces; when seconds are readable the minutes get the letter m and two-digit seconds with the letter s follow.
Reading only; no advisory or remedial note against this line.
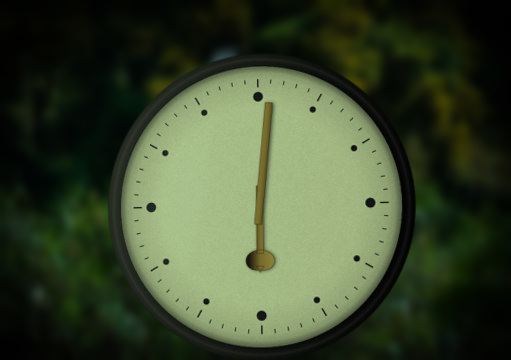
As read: 6h01
